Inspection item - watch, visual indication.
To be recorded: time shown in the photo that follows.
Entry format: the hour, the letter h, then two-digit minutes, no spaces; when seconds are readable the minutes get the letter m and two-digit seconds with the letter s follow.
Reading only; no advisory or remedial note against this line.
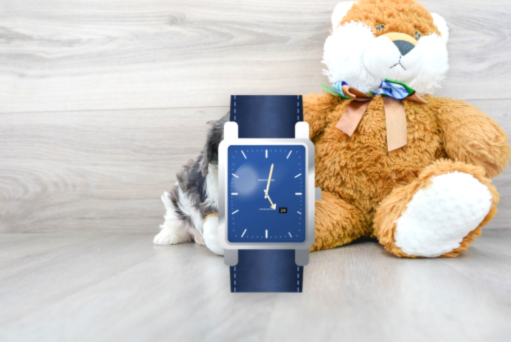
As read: 5h02
